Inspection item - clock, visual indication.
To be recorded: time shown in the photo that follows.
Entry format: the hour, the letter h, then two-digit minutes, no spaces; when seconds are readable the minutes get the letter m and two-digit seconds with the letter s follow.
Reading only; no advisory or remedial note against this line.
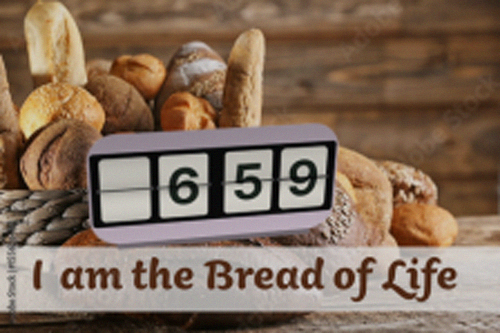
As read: 6h59
